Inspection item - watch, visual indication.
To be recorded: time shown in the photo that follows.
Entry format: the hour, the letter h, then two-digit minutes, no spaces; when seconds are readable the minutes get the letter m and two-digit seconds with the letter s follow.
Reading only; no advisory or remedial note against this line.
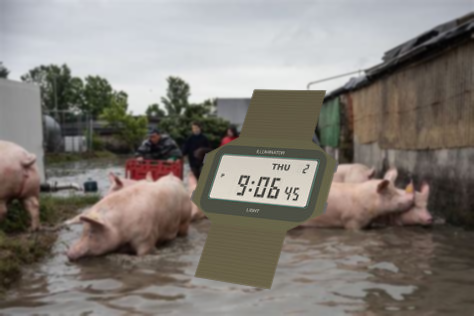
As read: 9h06m45s
